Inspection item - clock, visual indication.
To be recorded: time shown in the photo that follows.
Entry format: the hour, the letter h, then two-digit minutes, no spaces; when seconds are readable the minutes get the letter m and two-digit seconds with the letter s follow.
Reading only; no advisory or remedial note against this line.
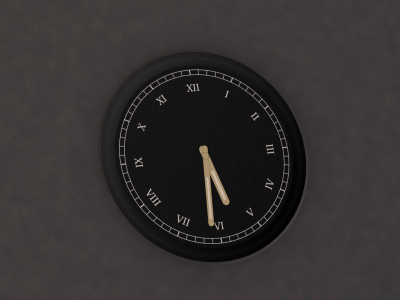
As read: 5h31
